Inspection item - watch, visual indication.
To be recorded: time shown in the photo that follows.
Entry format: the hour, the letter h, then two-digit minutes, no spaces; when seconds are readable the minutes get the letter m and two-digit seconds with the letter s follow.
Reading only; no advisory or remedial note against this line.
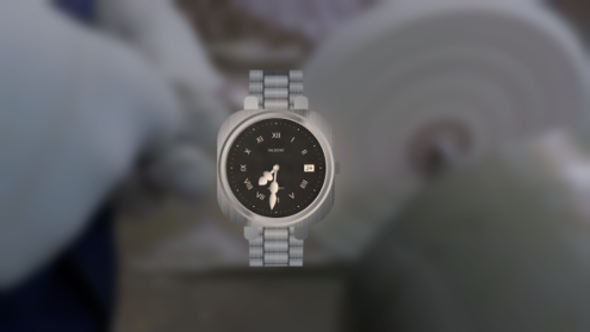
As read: 7h31
